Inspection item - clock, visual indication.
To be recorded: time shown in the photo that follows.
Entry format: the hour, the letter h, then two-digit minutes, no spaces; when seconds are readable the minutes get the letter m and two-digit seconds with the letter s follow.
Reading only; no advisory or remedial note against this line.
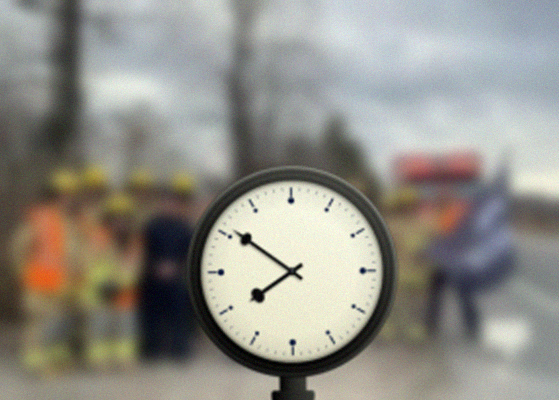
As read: 7h51
